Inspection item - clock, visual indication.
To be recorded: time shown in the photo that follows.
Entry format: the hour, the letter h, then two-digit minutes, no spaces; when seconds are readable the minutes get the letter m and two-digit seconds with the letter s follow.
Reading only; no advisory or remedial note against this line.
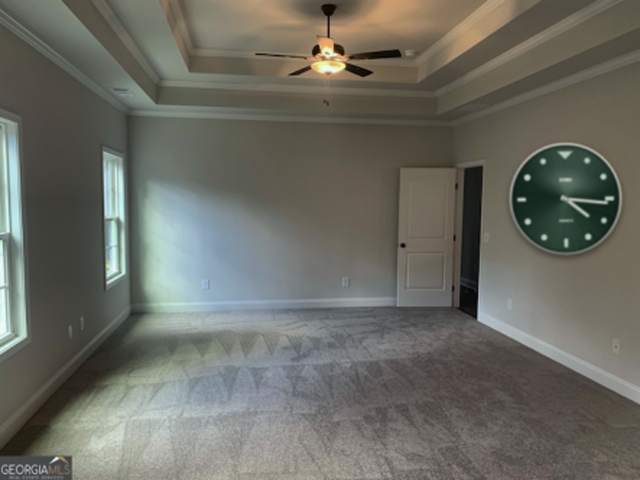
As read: 4h16
